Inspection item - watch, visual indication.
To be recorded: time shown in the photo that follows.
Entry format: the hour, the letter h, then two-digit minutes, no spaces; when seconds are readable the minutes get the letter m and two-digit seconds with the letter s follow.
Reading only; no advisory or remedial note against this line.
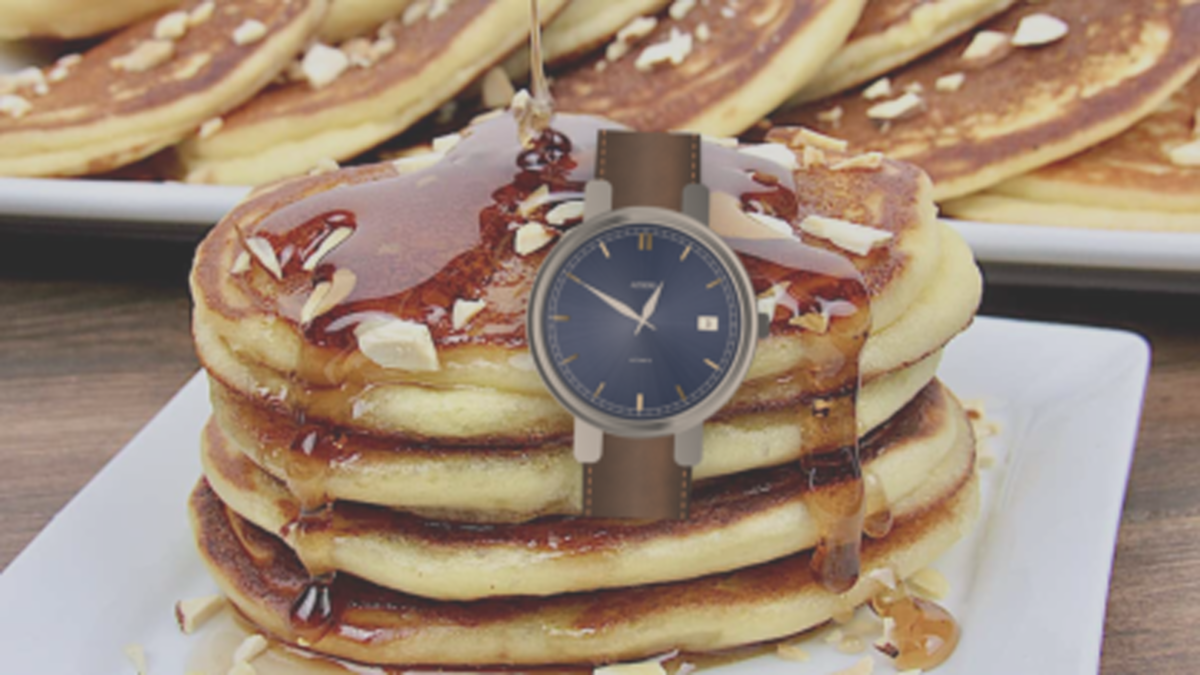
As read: 12h50
